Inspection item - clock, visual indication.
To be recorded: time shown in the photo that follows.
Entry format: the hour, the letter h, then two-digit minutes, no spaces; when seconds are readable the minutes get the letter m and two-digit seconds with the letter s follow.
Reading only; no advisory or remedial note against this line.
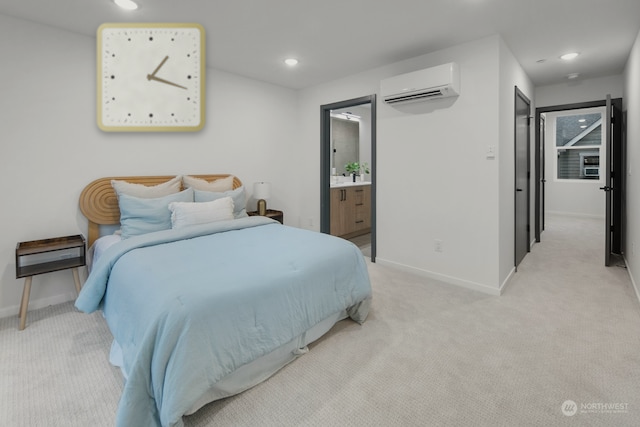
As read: 1h18
